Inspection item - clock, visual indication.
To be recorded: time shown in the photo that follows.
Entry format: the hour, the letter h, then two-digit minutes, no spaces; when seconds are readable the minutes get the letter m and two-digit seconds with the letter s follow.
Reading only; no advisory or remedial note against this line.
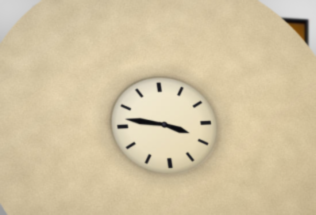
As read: 3h47
